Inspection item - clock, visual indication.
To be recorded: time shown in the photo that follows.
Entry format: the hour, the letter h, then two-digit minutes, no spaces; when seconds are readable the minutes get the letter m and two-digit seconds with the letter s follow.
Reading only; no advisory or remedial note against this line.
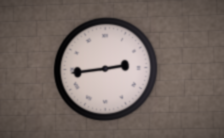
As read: 2h44
